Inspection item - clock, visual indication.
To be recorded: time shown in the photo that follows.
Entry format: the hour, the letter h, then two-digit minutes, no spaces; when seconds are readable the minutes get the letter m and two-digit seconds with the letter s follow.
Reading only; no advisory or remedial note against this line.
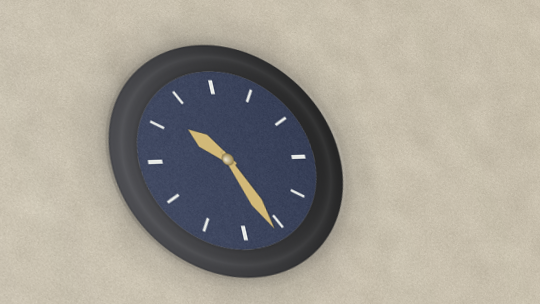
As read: 10h26
